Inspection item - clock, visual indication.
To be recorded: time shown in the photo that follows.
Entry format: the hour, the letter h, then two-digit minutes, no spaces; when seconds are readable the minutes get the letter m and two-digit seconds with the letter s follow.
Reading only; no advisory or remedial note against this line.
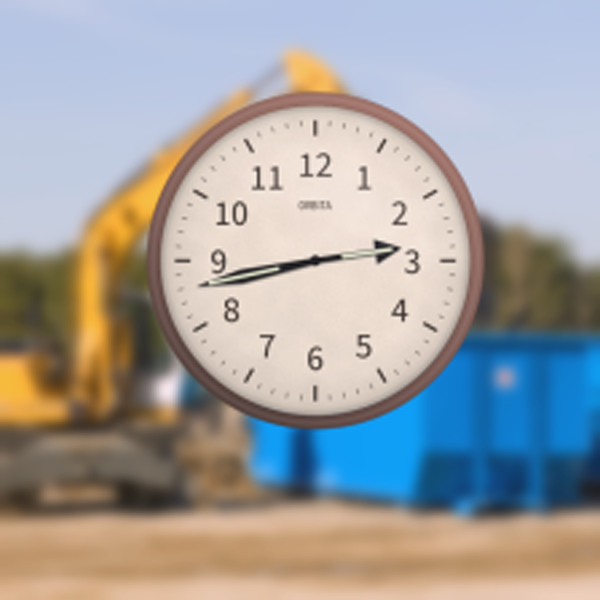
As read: 2h43
